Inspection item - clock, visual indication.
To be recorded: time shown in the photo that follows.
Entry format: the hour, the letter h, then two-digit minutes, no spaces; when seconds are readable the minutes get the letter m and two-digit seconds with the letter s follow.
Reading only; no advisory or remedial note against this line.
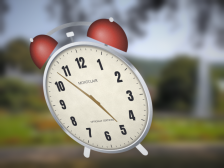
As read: 4h53
